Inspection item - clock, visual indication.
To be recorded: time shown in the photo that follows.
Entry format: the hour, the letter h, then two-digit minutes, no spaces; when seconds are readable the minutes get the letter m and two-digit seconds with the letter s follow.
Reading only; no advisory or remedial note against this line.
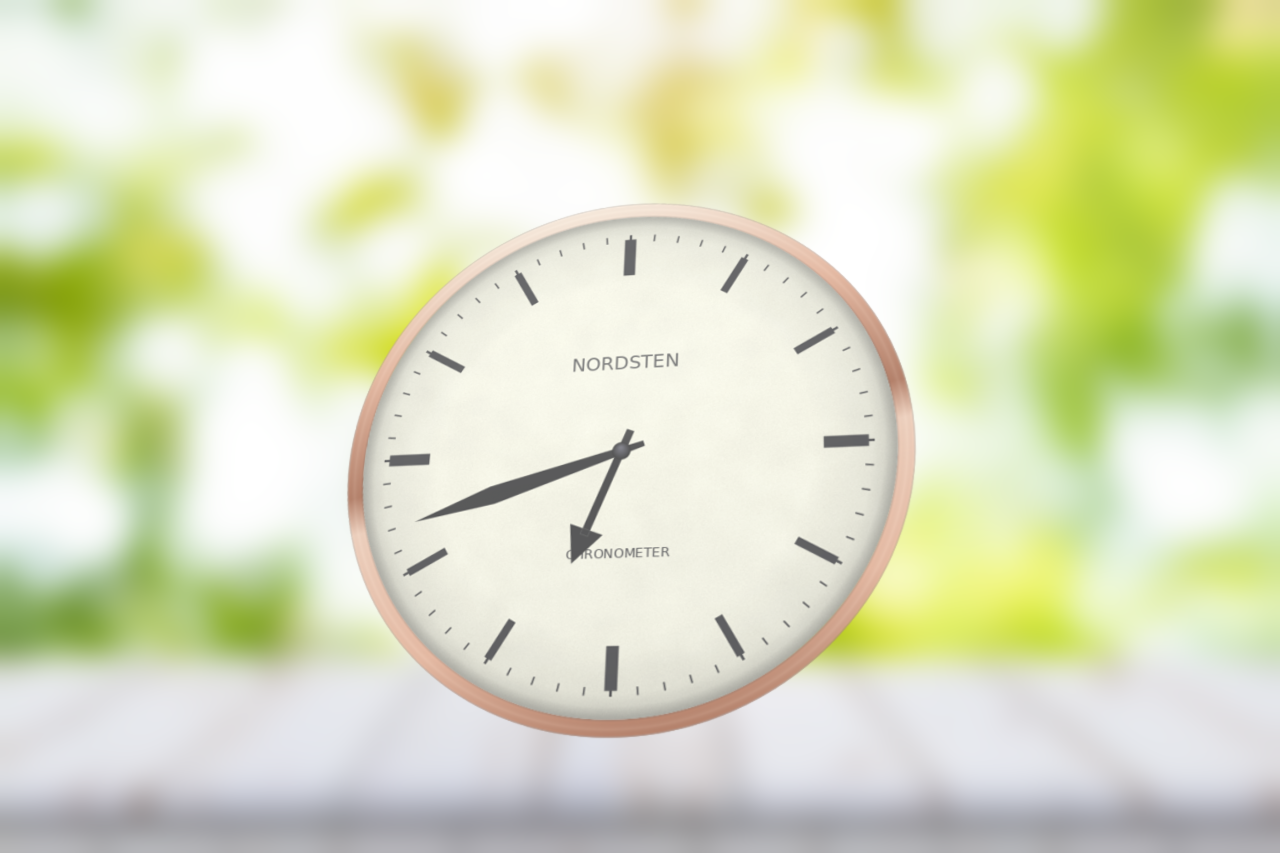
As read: 6h42
